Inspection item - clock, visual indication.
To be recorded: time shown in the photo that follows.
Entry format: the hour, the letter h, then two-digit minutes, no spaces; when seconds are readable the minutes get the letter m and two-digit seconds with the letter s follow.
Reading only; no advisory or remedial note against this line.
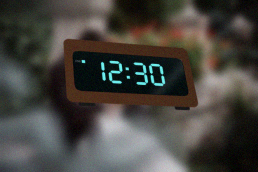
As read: 12h30
